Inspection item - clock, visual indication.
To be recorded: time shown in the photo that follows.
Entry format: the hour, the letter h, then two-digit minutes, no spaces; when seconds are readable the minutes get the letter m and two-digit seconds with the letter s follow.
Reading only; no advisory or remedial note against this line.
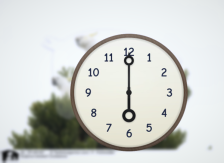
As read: 6h00
